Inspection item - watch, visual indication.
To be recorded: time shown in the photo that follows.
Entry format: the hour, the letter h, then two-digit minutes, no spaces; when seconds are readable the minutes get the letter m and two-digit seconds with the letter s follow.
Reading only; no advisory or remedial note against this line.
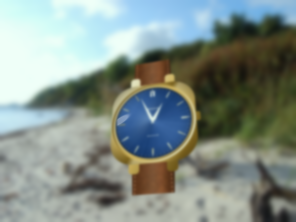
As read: 12h56
